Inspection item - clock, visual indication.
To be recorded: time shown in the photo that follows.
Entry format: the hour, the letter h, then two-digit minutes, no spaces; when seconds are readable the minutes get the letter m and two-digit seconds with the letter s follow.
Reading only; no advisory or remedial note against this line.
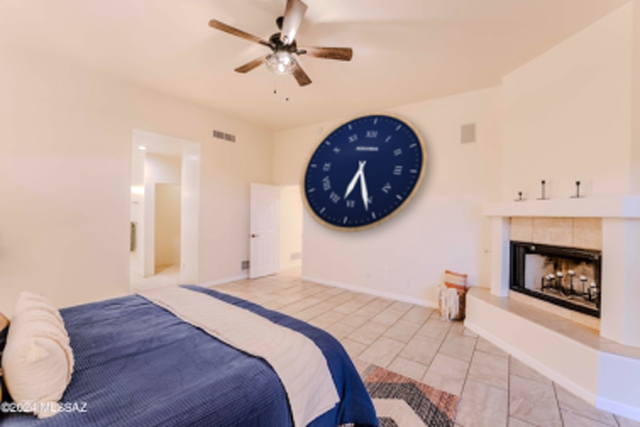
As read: 6h26
